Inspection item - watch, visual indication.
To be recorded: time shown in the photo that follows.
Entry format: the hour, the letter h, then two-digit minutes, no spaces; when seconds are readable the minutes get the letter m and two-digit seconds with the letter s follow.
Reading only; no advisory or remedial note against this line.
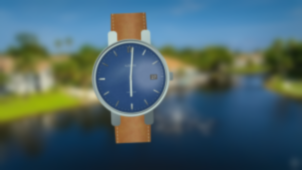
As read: 6h01
